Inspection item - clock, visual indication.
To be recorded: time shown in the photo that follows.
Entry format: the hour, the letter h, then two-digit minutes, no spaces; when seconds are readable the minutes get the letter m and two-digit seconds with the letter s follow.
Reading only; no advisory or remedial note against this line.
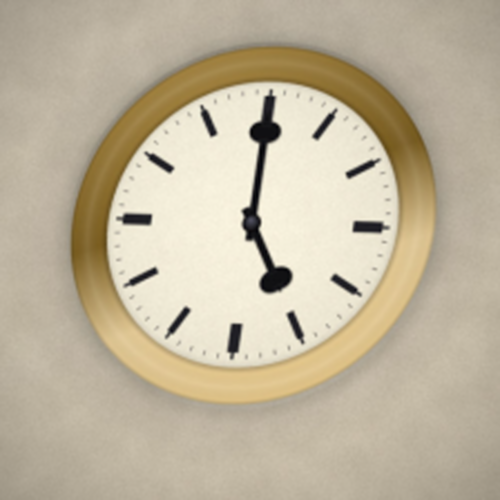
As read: 5h00
